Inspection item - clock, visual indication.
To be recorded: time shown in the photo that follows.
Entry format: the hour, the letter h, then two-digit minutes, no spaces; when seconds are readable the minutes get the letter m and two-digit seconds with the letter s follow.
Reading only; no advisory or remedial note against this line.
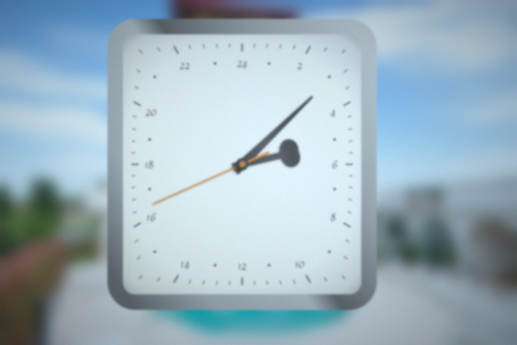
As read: 5h07m41s
